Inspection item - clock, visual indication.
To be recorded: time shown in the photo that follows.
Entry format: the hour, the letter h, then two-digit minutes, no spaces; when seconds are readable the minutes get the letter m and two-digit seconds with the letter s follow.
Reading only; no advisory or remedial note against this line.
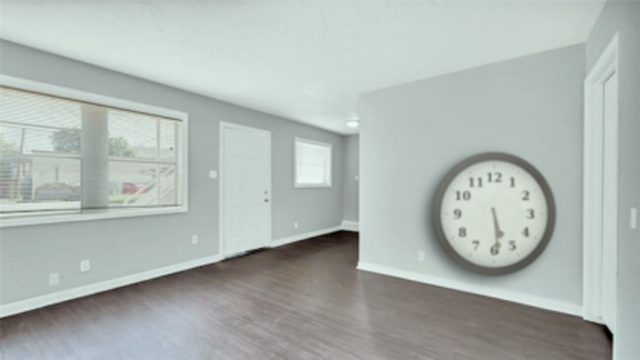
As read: 5h29
